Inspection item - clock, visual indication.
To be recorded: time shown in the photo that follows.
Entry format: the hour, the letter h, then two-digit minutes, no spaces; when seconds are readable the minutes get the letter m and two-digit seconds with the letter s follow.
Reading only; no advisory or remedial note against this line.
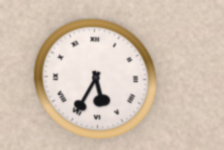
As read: 5h35
